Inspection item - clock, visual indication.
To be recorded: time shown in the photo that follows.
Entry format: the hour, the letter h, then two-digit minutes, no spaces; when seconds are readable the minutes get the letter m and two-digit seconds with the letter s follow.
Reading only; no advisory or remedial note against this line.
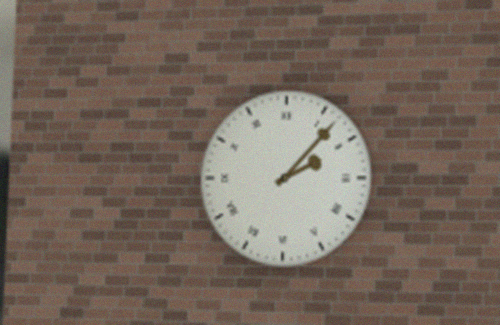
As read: 2h07
